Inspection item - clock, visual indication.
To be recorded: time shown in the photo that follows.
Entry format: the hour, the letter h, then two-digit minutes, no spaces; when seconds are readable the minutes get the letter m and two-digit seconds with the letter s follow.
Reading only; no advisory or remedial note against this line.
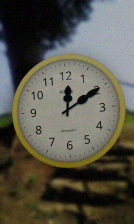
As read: 12h10
